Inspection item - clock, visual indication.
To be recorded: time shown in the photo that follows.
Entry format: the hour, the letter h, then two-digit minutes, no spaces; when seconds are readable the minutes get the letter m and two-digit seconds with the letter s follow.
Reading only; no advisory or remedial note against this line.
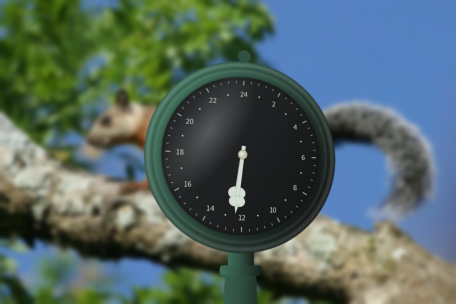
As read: 12h31
